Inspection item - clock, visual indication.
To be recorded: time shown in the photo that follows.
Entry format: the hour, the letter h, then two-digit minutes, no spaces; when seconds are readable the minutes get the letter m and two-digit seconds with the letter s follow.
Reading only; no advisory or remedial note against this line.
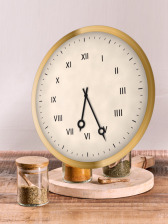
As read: 6h26
